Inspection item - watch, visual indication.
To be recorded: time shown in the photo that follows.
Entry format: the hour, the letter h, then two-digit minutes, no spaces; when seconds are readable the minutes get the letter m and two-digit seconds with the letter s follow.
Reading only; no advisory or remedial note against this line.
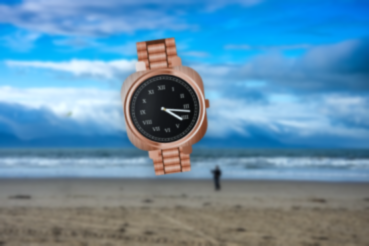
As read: 4h17
